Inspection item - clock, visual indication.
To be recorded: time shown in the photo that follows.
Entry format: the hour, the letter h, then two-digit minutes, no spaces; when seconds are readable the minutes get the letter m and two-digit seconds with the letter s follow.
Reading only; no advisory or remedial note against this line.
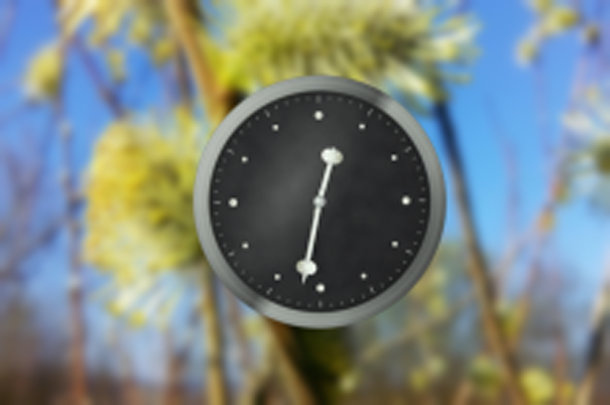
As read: 12h32
